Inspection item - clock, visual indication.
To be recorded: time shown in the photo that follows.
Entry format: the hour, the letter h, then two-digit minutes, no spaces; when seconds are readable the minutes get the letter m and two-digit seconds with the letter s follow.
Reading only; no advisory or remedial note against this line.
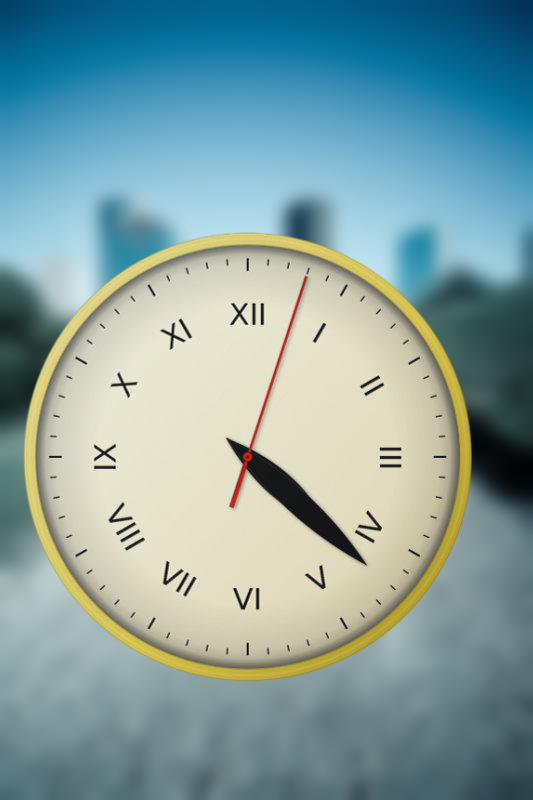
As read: 4h22m03s
